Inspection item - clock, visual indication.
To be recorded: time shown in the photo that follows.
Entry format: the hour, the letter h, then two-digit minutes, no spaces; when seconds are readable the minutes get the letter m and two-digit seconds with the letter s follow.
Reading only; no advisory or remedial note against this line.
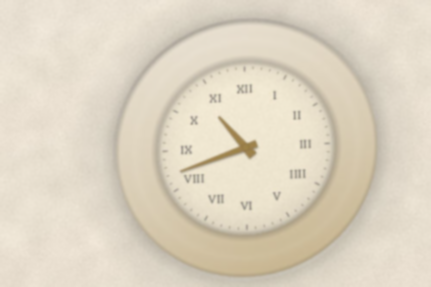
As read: 10h42
